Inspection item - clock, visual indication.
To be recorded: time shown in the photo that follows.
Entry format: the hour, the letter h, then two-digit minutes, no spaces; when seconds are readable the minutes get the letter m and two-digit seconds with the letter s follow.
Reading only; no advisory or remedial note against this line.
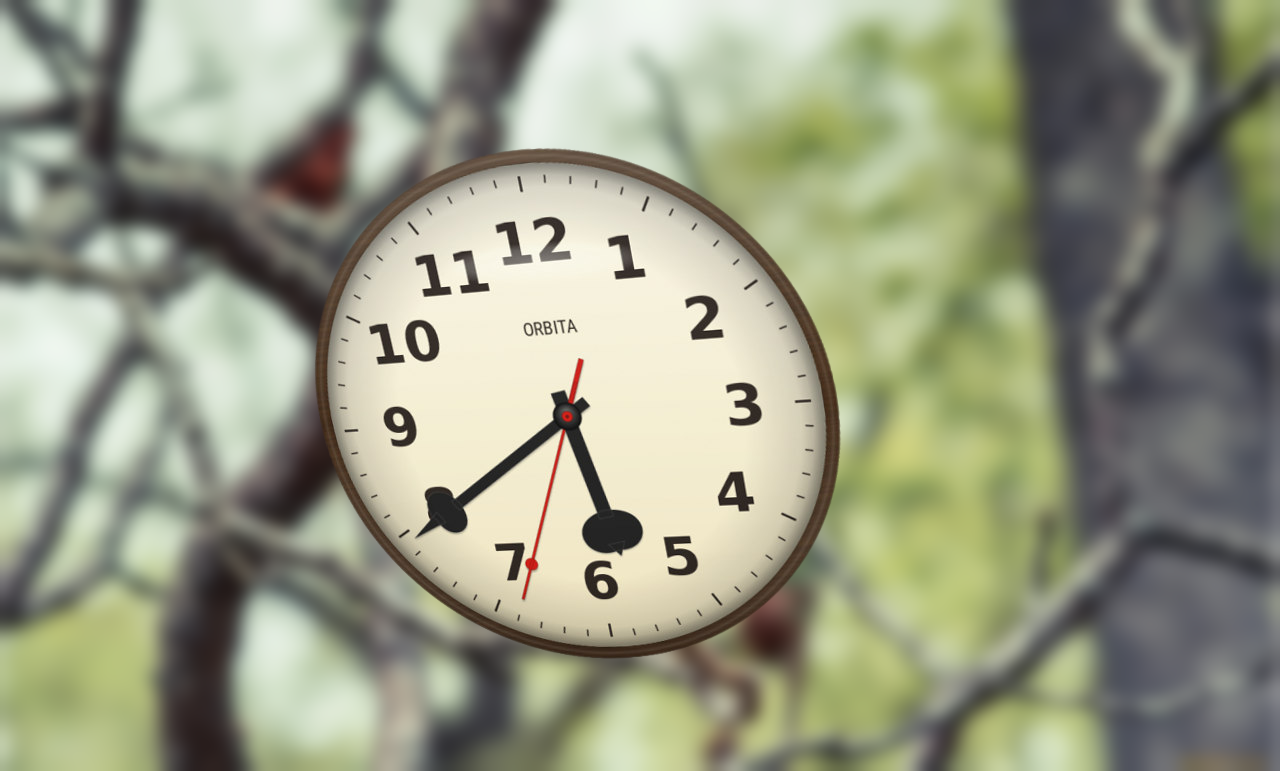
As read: 5h39m34s
